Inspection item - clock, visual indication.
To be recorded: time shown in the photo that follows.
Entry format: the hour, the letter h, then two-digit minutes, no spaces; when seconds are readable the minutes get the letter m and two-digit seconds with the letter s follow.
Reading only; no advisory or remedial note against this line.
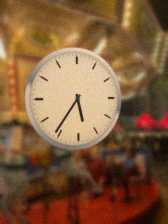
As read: 5h36
